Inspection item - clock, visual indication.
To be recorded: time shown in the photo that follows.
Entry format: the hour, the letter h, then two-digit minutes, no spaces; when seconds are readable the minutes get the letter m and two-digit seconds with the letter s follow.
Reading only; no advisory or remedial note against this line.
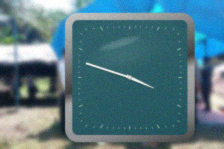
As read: 3h48
